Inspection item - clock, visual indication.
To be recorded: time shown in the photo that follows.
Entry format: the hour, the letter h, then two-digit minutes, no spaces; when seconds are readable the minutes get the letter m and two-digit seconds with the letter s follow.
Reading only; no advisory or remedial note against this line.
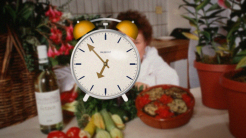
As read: 6h53
